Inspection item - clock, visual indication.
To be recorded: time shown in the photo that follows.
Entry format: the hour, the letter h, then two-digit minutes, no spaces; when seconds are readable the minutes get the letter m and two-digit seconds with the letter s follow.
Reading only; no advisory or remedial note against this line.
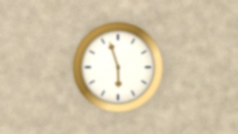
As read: 5h57
